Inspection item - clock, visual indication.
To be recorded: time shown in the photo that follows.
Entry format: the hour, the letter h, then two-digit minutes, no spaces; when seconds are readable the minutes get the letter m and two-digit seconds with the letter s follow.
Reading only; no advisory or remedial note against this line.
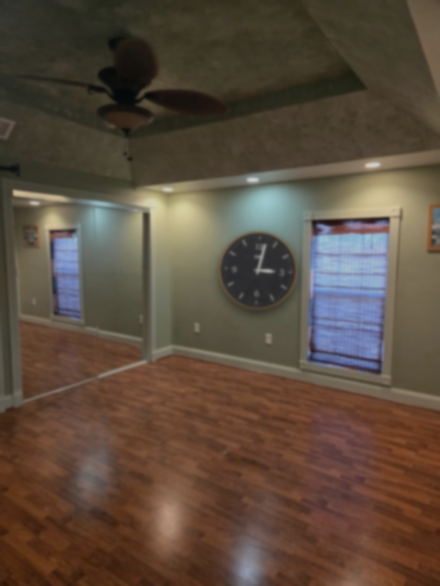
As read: 3h02
